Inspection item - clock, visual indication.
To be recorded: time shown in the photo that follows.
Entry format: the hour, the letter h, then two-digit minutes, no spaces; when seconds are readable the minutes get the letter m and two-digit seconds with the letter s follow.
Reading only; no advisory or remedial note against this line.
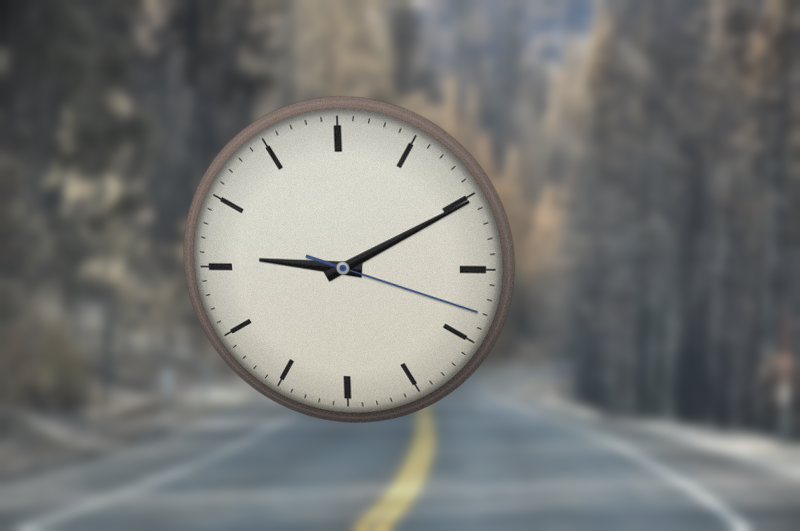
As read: 9h10m18s
